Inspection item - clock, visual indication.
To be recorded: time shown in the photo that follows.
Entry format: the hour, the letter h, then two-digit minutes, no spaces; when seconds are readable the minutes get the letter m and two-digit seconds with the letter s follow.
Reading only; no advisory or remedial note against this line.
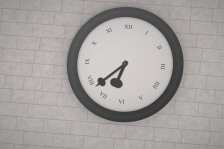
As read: 6h38
